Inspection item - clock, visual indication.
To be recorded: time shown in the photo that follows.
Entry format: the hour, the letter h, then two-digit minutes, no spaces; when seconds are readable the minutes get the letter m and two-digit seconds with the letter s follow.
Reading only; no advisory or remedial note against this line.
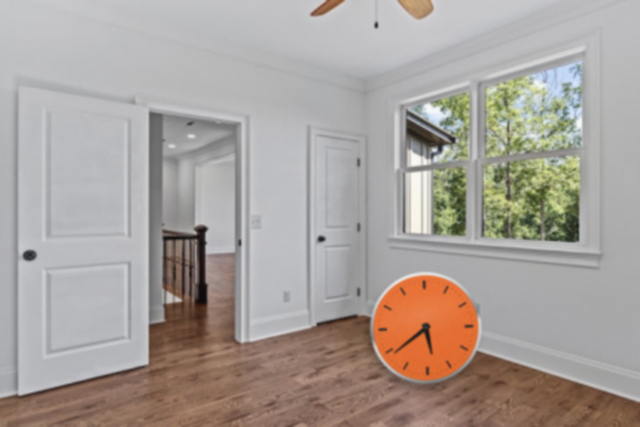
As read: 5h39
